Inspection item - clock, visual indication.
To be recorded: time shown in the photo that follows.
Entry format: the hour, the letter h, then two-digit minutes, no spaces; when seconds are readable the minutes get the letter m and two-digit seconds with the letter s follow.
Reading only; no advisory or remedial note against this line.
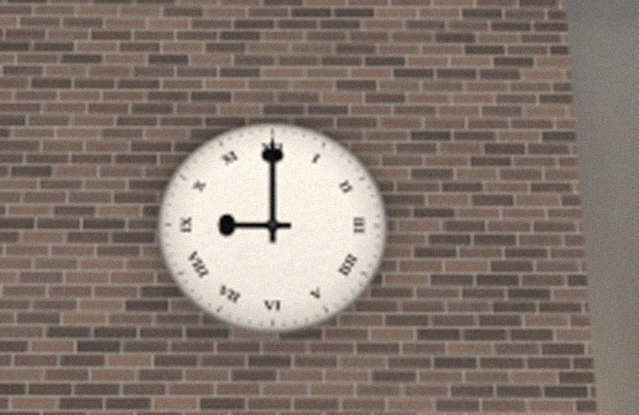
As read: 9h00
